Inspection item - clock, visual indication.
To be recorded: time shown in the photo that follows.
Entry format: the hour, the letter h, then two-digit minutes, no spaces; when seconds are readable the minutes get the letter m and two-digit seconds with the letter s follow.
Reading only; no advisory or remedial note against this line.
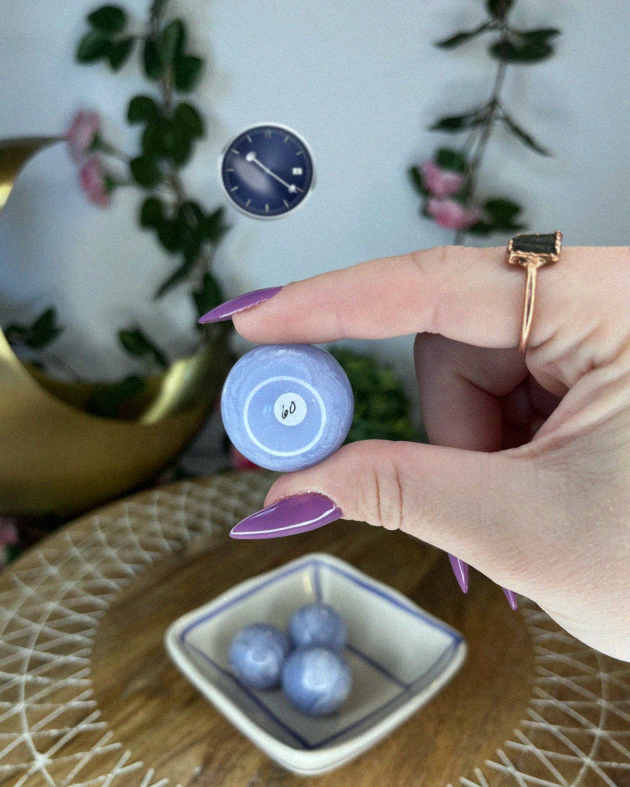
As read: 10h21
